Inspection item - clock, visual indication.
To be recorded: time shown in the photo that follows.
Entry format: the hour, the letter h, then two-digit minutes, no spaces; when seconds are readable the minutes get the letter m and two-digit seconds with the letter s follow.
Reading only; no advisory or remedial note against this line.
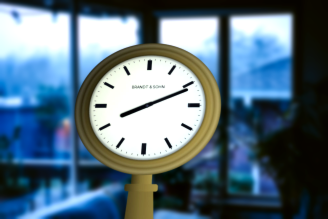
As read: 8h11
